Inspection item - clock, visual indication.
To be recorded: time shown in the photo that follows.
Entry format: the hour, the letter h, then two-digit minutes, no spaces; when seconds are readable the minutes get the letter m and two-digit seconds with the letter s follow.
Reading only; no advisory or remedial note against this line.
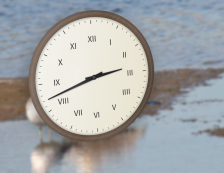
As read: 2h42
